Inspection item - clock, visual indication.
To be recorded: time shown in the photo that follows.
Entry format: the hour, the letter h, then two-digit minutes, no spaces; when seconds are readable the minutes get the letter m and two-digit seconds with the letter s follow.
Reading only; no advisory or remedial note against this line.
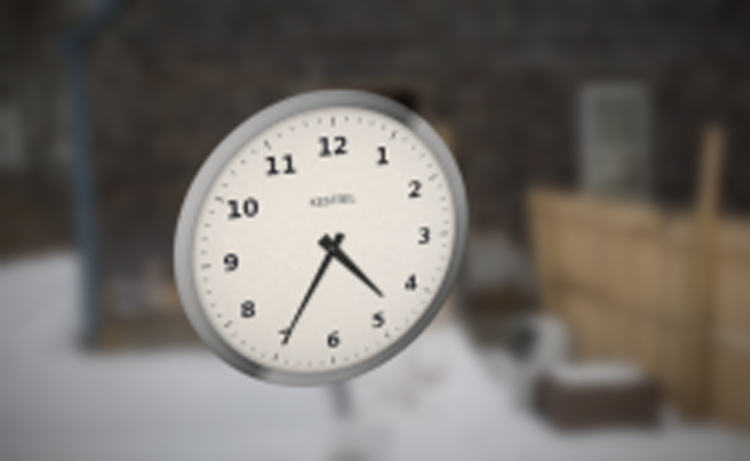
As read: 4h35
